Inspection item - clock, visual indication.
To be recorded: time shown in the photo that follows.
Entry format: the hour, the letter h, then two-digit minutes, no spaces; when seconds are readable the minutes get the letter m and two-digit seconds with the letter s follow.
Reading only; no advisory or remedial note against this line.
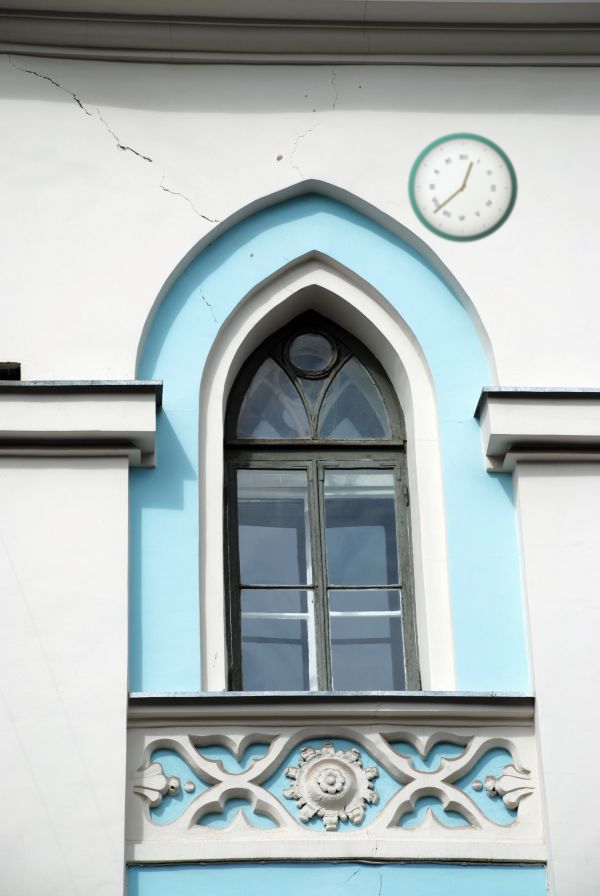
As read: 12h38
